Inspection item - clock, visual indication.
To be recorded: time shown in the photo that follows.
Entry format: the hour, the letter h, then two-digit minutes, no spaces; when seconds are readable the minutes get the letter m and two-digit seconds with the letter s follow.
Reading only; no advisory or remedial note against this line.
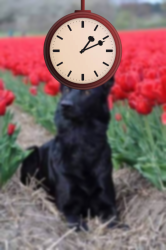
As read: 1h11
